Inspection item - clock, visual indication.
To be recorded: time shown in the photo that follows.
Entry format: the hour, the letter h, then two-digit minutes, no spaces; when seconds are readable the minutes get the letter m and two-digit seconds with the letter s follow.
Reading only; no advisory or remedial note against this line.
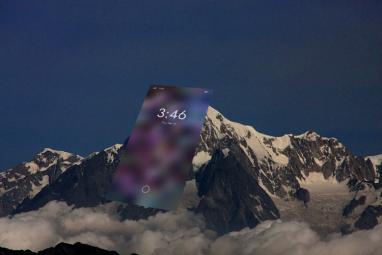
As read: 3h46
